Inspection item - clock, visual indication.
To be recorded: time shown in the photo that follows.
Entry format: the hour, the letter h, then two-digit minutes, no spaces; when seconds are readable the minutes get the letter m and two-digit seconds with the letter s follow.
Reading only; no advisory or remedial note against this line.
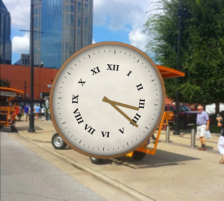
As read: 3h21
